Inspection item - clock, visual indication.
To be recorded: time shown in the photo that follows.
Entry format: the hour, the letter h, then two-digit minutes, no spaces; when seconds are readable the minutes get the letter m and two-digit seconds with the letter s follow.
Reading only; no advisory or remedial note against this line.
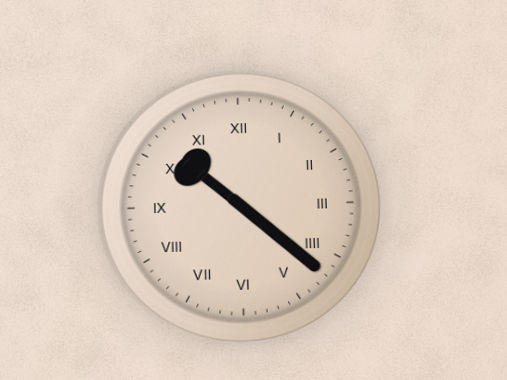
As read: 10h22
